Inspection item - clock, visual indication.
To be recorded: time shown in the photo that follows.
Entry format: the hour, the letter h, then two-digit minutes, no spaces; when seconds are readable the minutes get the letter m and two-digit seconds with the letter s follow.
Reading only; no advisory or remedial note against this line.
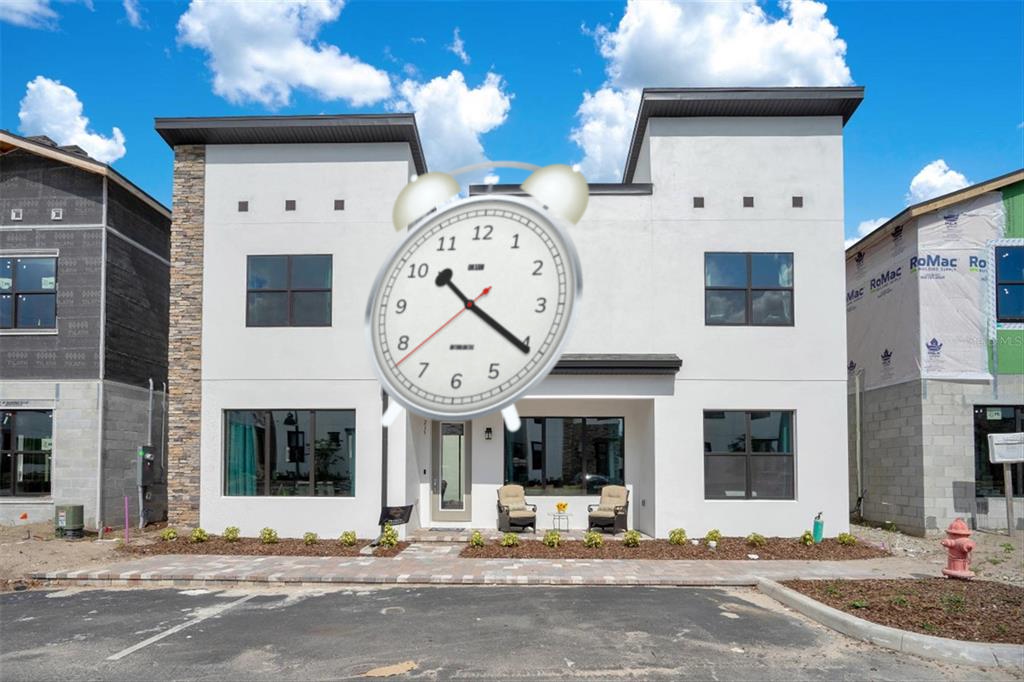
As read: 10h20m38s
